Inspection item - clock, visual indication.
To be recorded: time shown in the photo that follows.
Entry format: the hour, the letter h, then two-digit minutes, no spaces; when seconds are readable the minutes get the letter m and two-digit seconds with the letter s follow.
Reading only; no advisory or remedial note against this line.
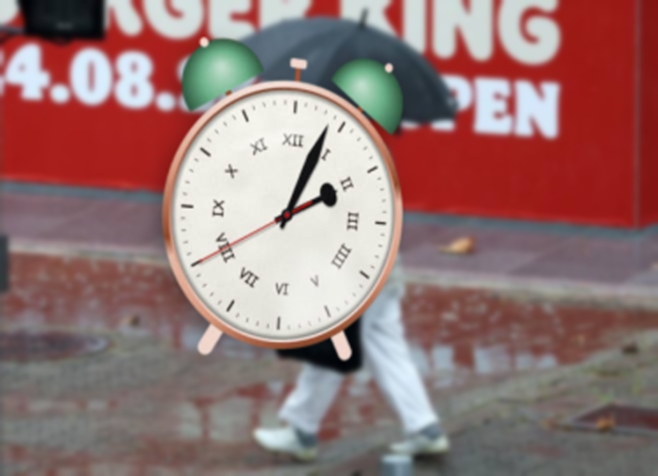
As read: 2h03m40s
